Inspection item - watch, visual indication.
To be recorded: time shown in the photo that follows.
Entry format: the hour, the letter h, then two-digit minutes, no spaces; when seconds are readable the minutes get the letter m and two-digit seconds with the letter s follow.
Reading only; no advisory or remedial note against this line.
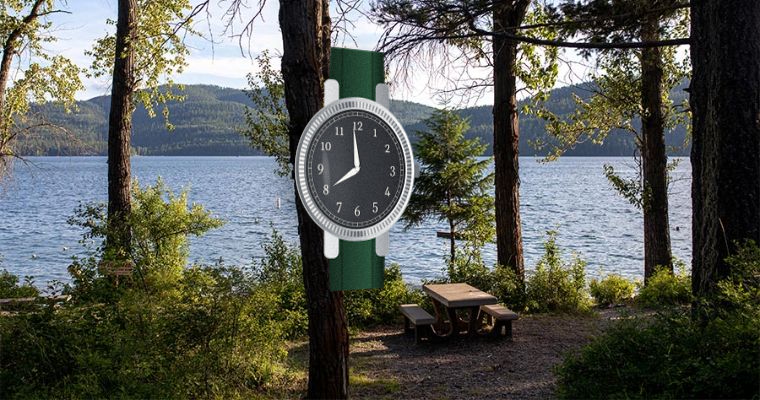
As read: 7h59
